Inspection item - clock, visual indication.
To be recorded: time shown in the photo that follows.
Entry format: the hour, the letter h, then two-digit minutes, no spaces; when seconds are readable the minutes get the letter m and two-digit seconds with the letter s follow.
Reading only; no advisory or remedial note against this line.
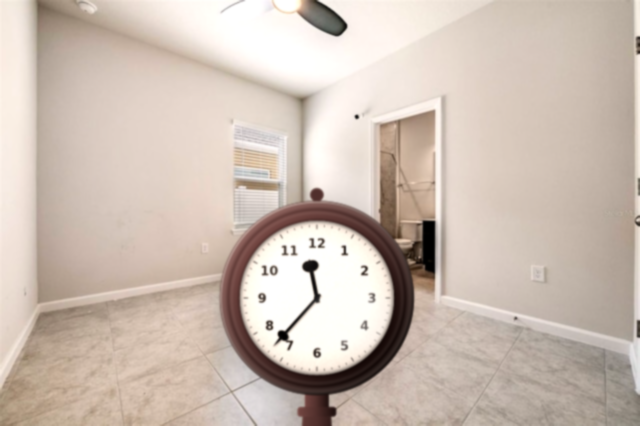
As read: 11h37
